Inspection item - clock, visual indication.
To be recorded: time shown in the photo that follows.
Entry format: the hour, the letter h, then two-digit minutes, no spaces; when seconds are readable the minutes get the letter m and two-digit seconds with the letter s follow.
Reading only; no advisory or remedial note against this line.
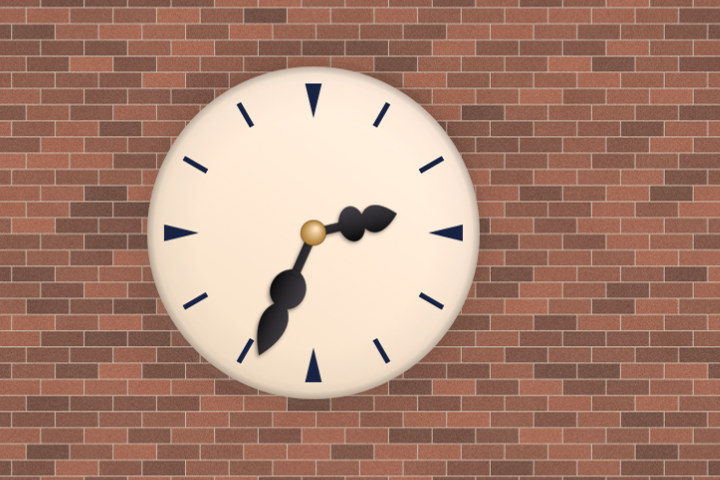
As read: 2h34
